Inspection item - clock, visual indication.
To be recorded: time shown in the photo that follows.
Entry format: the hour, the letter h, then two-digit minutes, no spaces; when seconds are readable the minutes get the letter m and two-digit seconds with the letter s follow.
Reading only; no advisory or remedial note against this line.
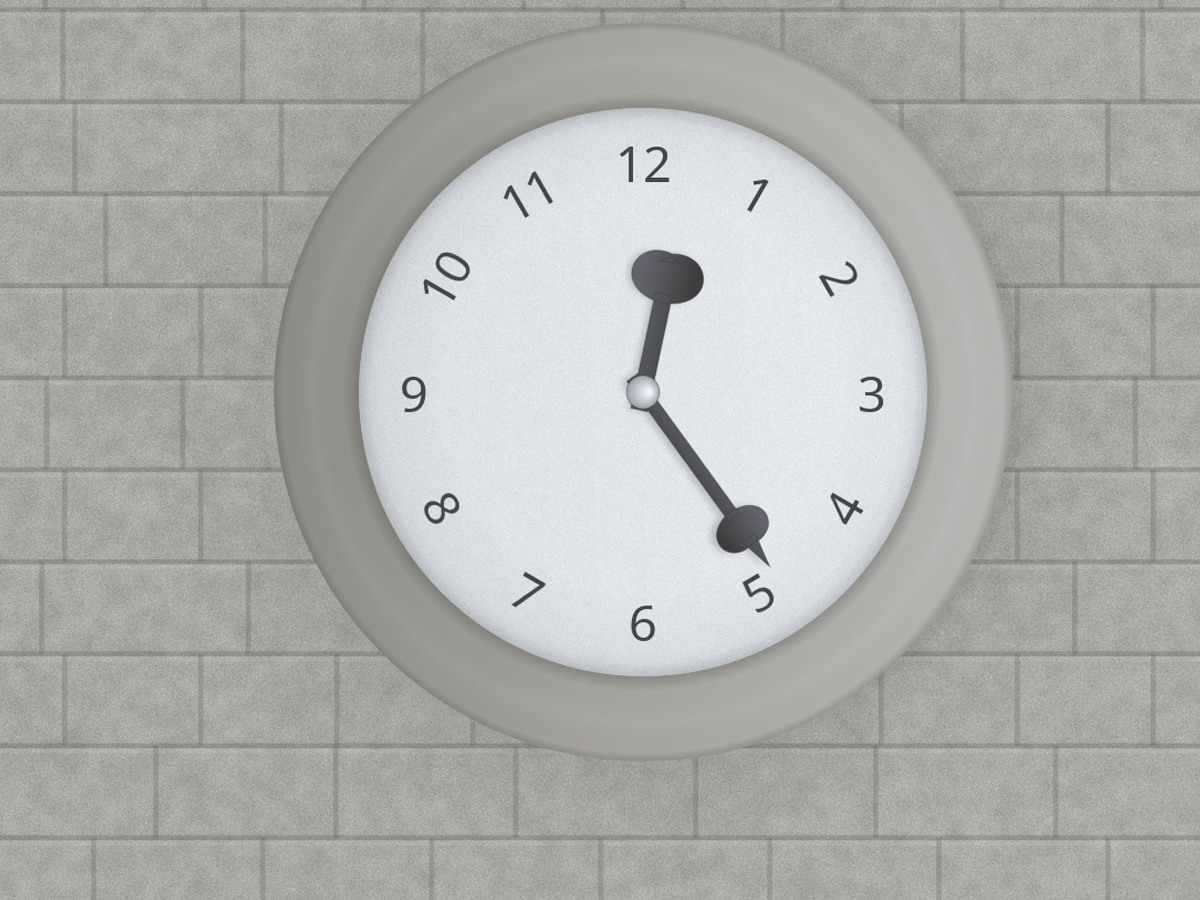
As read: 12h24
